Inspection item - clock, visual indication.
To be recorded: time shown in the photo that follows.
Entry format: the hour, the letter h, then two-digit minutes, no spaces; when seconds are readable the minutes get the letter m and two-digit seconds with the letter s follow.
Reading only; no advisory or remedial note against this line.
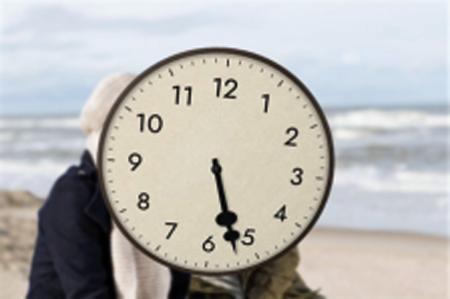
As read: 5h27
